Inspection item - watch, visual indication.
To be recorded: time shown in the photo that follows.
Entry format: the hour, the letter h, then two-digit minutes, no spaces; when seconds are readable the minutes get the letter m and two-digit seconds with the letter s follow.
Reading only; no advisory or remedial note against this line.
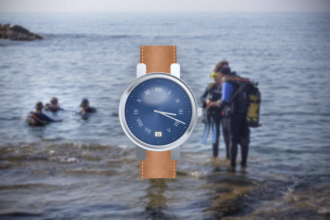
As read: 3h19
